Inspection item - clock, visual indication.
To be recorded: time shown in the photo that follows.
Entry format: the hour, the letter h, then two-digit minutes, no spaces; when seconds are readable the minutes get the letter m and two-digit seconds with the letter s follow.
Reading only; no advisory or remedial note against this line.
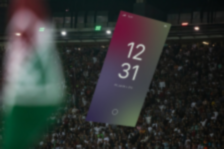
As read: 12h31
